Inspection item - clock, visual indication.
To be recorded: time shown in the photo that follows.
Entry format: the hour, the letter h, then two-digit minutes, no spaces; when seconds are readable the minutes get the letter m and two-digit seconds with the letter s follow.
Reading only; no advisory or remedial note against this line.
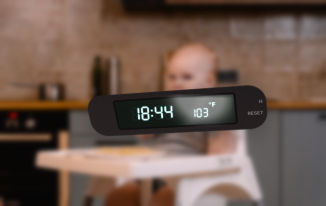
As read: 18h44
